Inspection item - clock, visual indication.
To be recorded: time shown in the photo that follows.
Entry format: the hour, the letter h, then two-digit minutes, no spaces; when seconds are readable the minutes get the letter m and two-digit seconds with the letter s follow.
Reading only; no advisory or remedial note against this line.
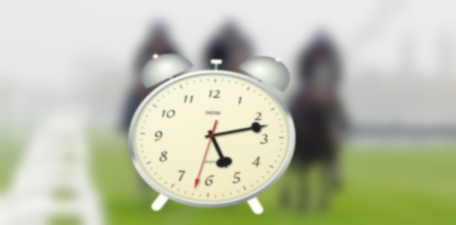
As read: 5h12m32s
